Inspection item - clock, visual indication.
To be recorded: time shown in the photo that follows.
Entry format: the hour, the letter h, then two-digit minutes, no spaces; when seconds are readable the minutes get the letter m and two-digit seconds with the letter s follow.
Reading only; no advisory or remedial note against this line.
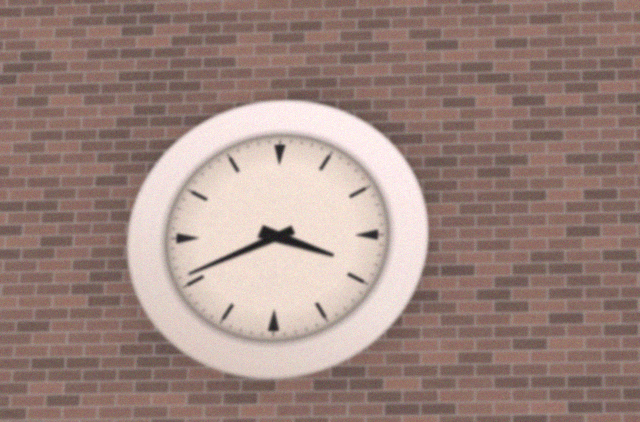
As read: 3h41
